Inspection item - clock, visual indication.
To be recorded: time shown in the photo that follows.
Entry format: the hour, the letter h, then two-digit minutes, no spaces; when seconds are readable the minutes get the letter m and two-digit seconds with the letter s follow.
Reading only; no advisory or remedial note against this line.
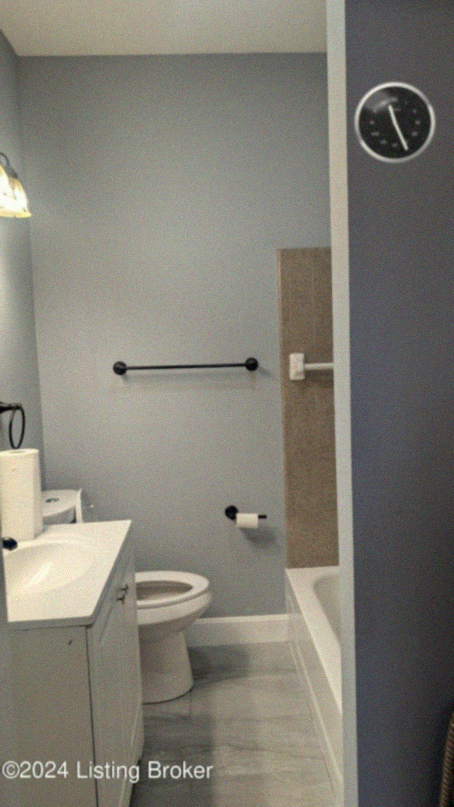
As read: 11h26
